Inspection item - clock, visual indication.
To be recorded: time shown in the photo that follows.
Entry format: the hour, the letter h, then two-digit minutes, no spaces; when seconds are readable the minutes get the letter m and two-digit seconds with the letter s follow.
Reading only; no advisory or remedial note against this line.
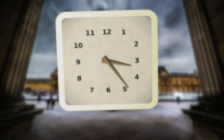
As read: 3h24
